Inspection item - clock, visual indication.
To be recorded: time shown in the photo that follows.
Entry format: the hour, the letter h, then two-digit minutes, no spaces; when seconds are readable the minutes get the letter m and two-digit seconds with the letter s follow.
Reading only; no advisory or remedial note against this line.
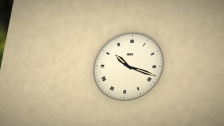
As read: 10h18
